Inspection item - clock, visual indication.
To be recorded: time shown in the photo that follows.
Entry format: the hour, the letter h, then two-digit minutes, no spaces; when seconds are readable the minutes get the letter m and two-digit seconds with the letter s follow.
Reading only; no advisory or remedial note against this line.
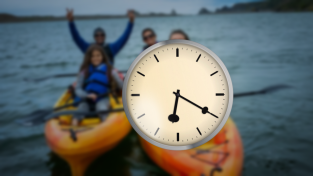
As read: 6h20
